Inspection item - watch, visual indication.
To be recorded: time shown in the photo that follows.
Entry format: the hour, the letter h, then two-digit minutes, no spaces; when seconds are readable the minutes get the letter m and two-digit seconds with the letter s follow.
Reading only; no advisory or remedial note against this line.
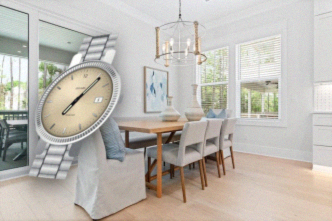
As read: 7h06
